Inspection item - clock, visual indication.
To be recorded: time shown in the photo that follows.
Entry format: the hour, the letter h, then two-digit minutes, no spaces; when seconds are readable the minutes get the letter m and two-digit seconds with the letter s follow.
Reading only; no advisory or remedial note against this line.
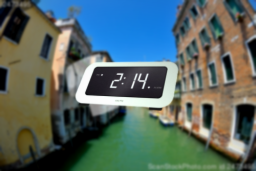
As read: 2h14
